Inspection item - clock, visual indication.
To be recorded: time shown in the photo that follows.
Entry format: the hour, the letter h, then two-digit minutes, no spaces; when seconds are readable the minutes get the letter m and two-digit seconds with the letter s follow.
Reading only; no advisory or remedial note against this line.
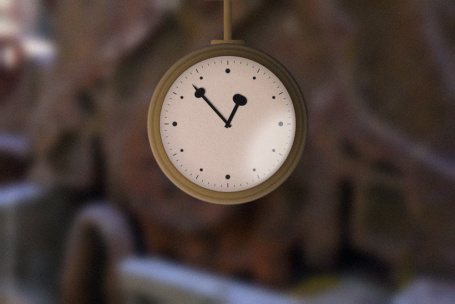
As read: 12h53
